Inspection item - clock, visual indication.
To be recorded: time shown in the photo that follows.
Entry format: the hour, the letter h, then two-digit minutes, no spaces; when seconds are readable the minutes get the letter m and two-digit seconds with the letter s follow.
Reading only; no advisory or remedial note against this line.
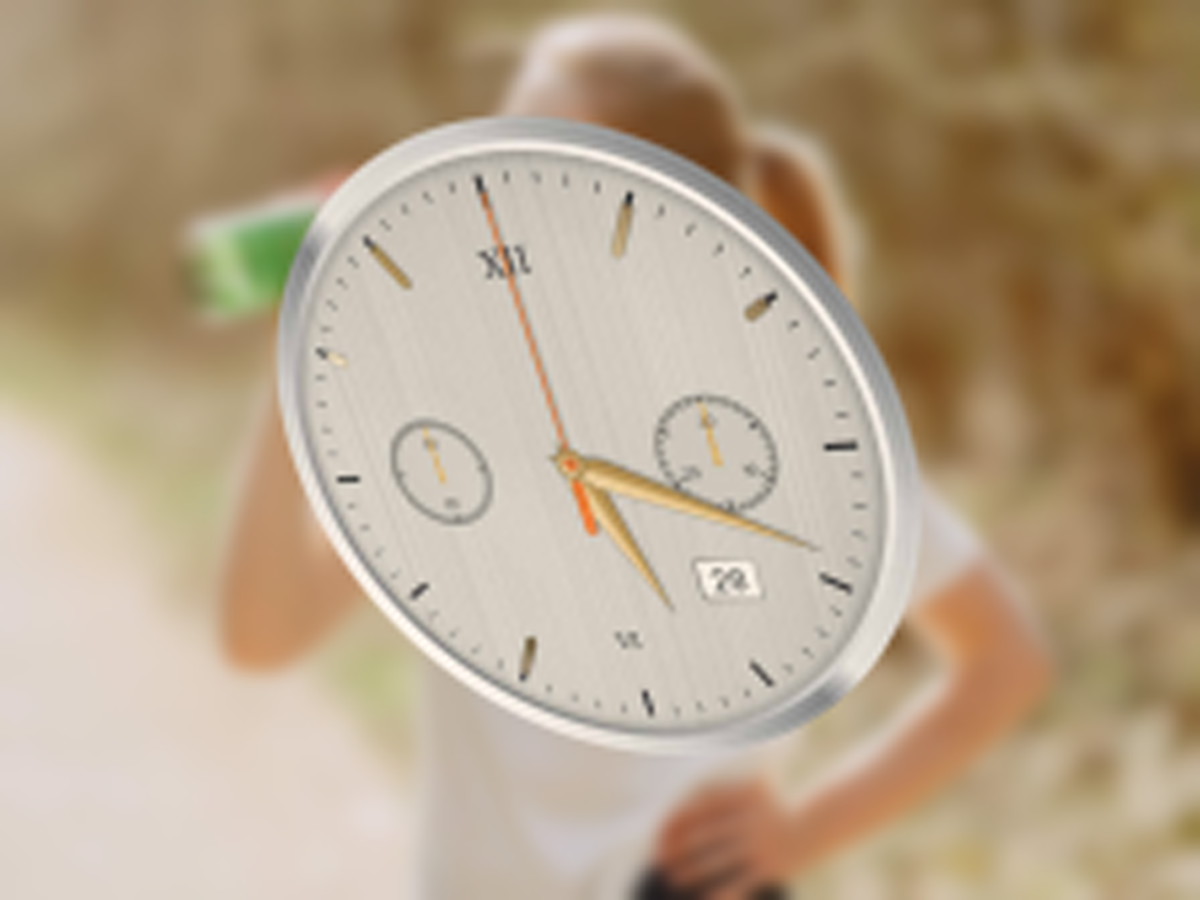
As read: 5h19
